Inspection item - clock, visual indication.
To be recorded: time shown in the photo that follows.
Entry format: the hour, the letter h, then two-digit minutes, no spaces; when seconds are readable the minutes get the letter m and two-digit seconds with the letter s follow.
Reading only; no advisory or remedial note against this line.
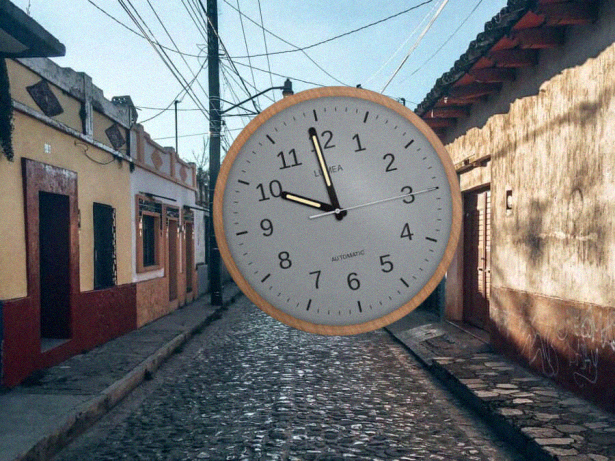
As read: 9h59m15s
